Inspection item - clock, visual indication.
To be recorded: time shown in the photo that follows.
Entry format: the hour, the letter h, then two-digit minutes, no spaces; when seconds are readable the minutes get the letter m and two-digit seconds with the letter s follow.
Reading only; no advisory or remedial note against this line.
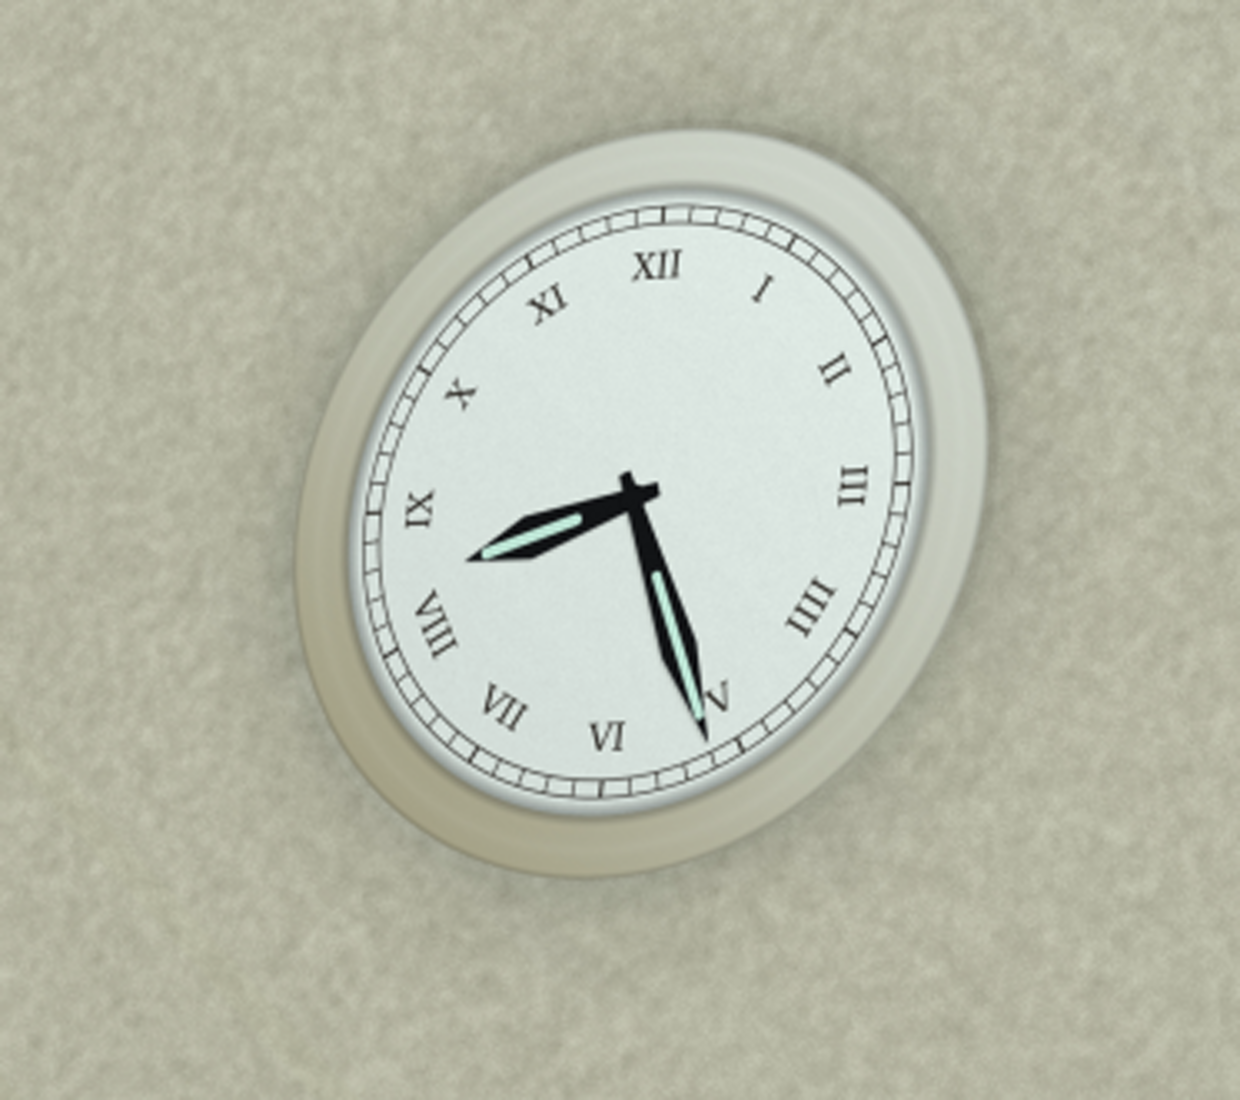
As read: 8h26
